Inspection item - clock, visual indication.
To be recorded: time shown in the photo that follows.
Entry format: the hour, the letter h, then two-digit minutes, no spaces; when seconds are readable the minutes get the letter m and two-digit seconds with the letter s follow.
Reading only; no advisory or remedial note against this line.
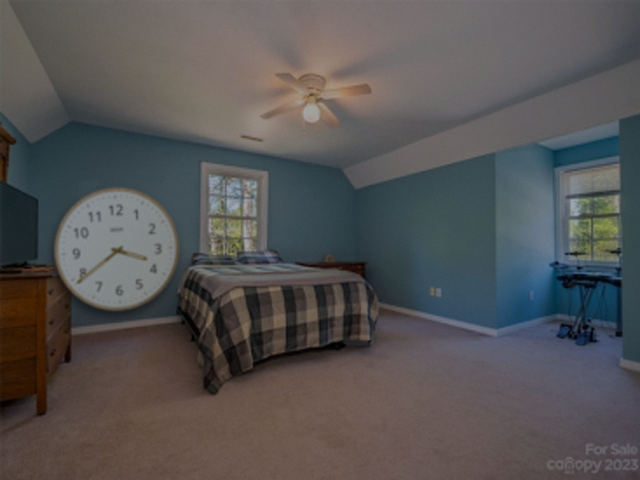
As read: 3h39
